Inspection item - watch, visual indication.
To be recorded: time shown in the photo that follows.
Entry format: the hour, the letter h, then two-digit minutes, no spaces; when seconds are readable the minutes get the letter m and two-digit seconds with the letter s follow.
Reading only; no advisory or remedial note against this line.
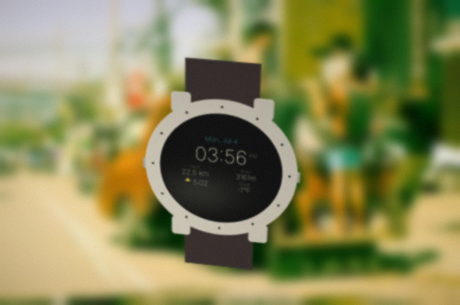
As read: 3h56
